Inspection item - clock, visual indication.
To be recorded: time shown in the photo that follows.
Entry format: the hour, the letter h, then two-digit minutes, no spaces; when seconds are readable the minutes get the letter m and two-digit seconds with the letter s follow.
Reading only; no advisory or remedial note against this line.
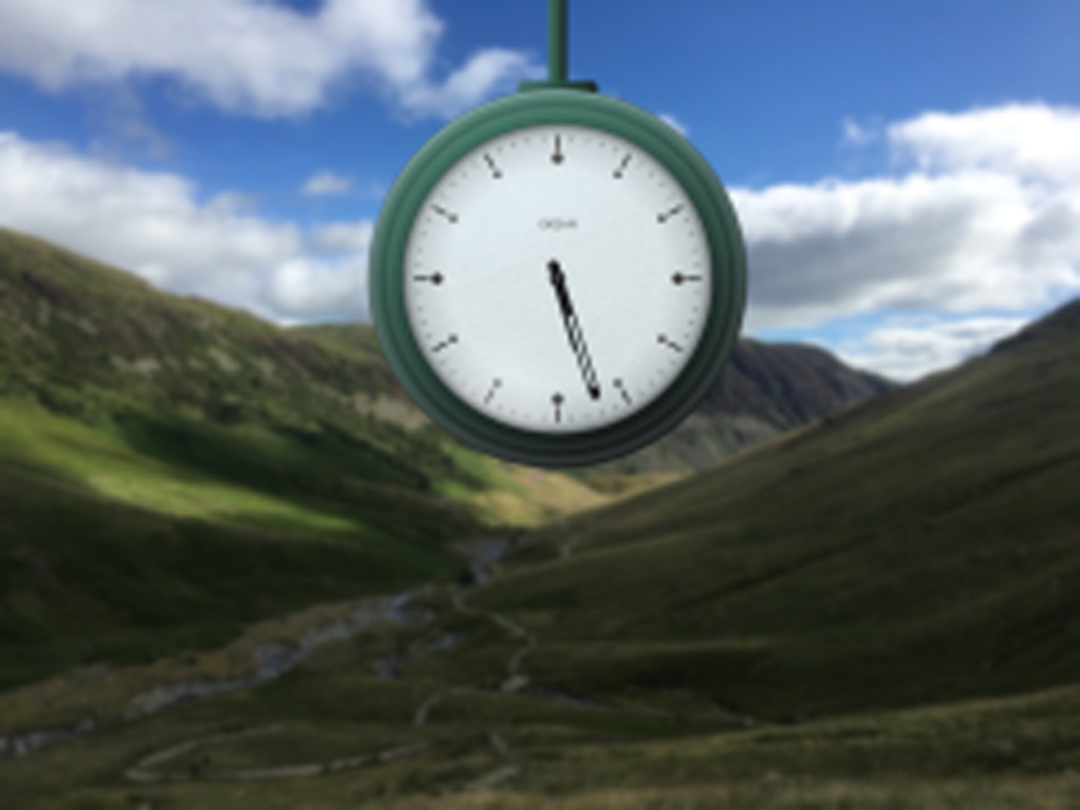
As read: 5h27
